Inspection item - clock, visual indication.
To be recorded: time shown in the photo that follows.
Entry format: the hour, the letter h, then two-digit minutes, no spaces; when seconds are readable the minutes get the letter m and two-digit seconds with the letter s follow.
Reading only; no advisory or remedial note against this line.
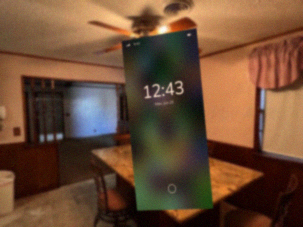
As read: 12h43
